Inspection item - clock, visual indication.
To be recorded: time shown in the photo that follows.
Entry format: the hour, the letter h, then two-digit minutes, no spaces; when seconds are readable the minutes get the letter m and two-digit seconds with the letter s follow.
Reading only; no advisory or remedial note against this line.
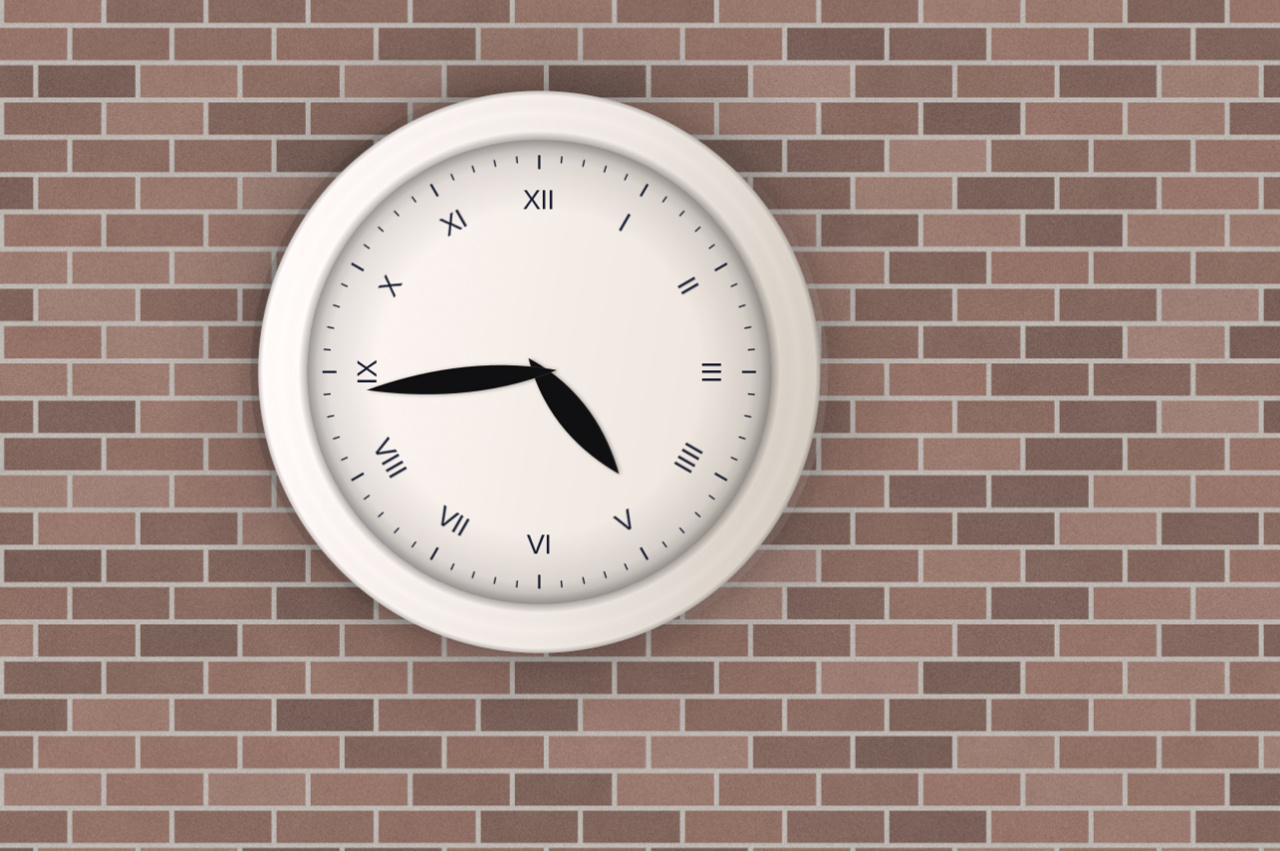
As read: 4h44
